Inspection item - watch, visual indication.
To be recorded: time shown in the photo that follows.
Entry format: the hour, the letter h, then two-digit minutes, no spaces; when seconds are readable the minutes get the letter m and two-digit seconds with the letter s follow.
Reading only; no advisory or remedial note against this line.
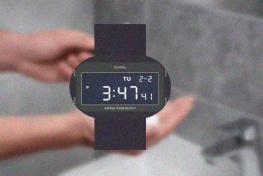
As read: 3h47m41s
